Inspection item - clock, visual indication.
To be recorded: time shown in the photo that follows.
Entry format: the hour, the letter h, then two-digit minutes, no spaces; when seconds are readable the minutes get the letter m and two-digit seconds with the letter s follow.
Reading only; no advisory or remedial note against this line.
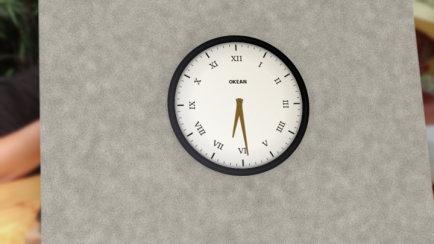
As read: 6h29
